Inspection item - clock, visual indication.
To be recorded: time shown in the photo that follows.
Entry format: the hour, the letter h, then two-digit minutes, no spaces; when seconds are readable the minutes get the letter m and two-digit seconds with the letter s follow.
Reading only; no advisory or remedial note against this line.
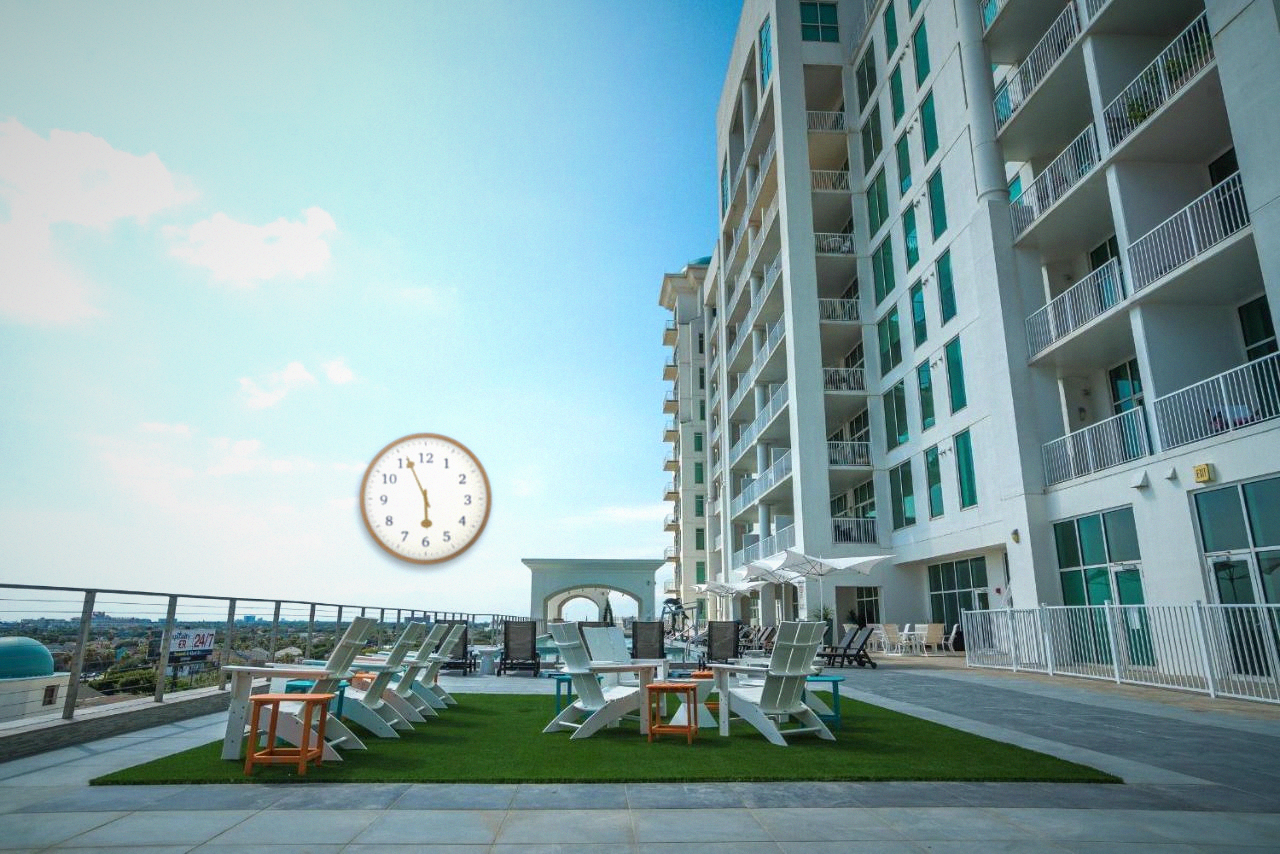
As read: 5h56
